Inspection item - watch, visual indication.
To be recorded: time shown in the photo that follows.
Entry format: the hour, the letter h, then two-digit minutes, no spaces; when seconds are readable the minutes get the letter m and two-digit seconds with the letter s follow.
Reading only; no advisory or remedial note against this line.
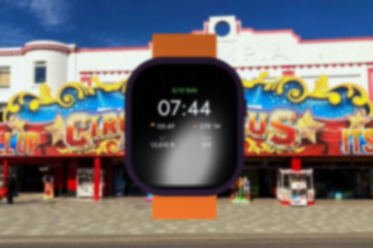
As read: 7h44
